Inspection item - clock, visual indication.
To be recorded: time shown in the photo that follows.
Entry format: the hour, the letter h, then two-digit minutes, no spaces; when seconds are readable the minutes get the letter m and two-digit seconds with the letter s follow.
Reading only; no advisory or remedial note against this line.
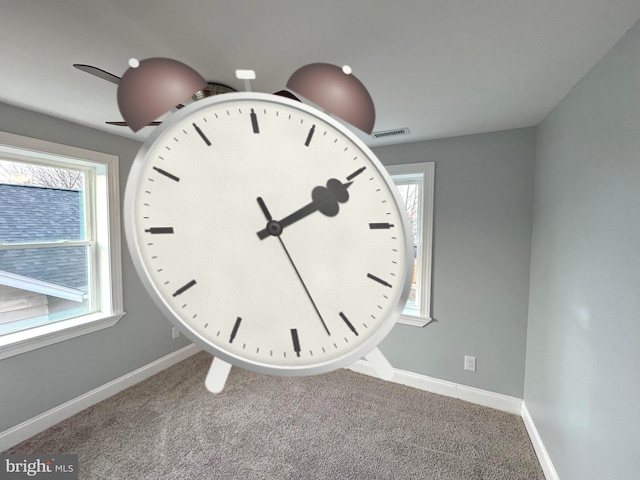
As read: 2h10m27s
